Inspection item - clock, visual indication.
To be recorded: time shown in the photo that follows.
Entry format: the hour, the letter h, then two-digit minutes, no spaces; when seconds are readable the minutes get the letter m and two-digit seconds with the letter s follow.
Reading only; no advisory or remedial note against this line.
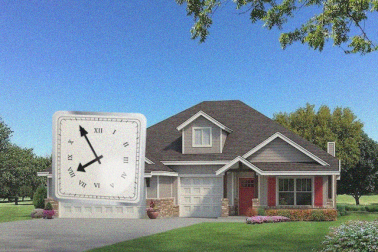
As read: 7h55
